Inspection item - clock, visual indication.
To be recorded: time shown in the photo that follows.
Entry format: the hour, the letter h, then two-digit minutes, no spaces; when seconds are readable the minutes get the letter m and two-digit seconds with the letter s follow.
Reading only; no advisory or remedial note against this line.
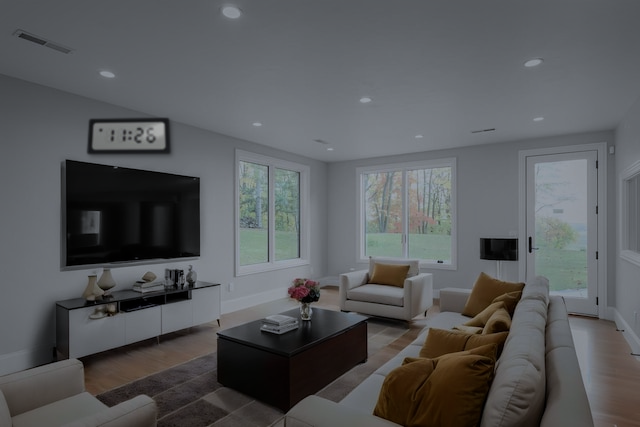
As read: 11h26
